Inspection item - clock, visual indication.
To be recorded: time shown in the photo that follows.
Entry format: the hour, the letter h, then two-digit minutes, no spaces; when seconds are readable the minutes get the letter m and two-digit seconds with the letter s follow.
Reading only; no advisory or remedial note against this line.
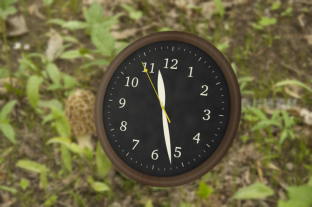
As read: 11h26m54s
